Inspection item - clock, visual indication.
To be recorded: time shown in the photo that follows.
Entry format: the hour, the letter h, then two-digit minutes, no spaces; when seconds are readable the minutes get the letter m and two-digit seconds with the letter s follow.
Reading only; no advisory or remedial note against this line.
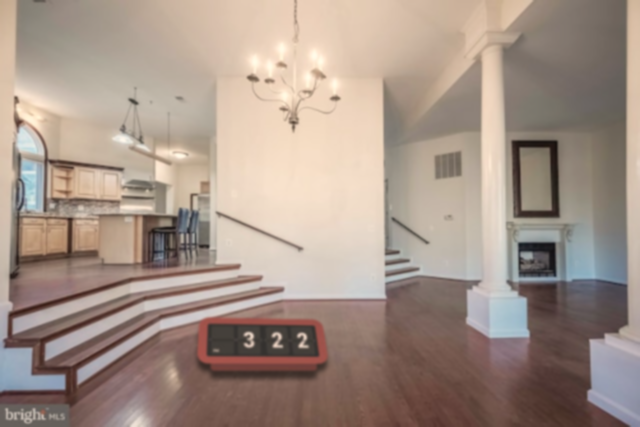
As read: 3h22
